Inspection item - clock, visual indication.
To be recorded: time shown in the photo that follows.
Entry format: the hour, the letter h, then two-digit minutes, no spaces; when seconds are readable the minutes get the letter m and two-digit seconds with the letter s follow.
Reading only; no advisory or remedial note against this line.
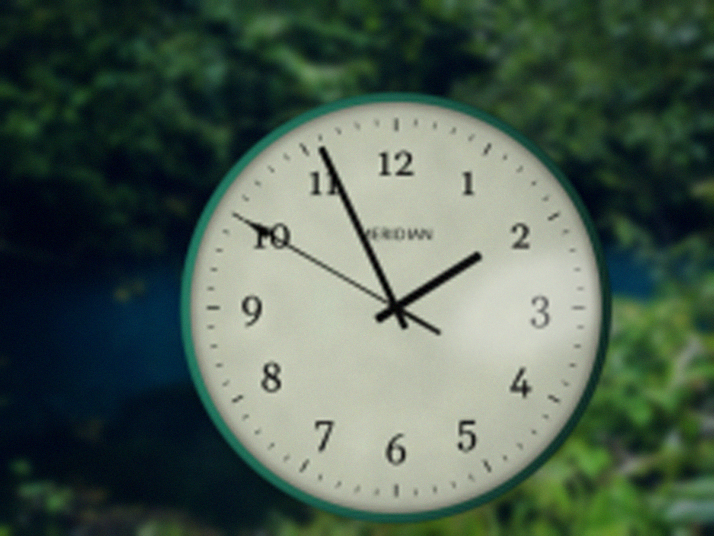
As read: 1h55m50s
